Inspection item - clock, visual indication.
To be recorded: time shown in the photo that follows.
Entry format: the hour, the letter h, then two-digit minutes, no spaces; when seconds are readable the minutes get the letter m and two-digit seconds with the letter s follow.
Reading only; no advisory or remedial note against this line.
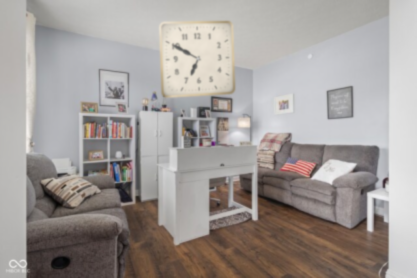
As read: 6h50
